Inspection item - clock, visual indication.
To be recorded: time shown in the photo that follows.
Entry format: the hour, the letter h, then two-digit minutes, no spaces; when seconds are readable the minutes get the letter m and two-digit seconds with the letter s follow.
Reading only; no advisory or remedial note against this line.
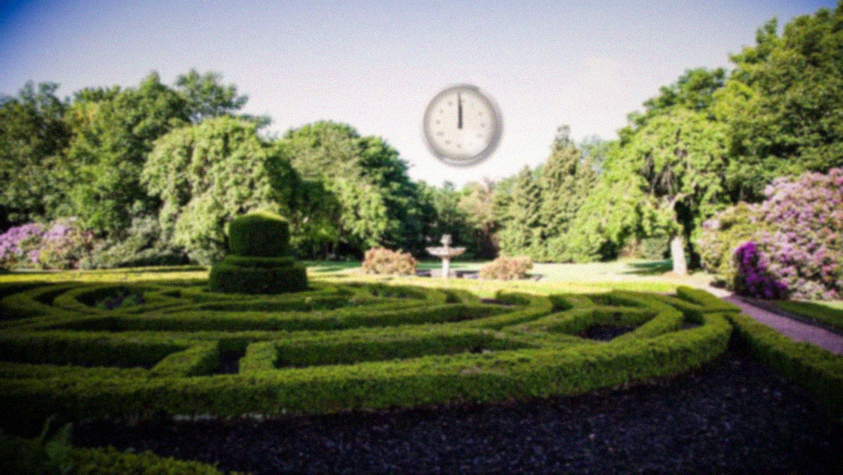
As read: 11h59
